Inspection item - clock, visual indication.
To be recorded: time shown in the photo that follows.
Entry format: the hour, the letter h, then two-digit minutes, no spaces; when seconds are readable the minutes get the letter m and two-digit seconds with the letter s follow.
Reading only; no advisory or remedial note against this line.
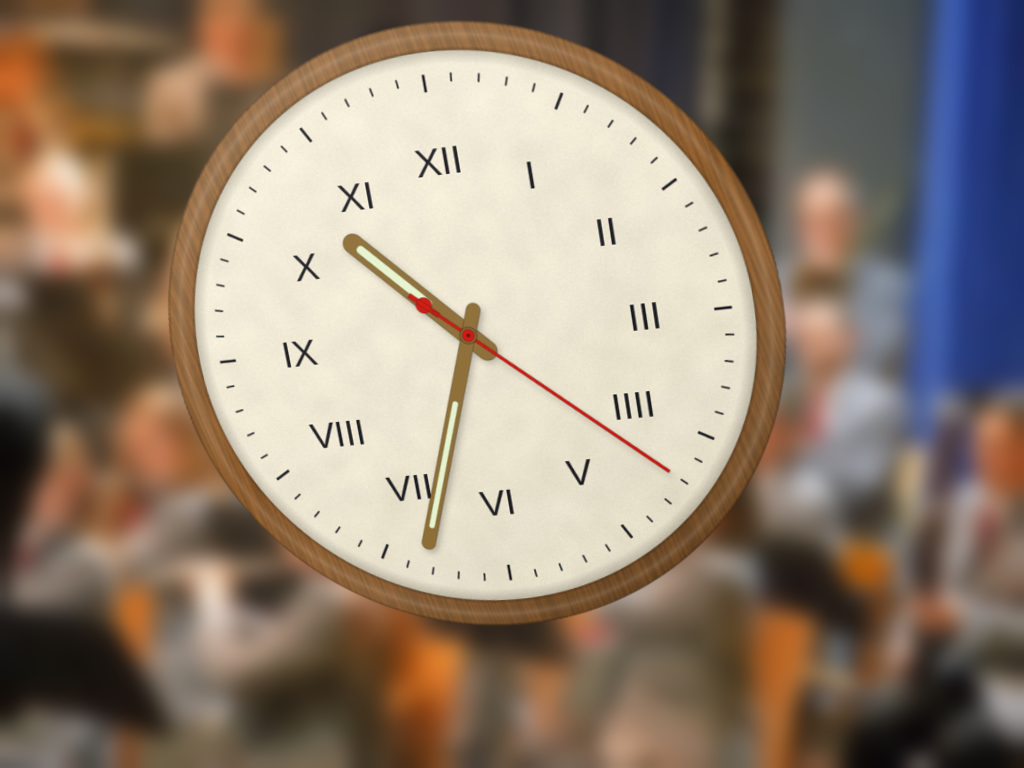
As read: 10h33m22s
